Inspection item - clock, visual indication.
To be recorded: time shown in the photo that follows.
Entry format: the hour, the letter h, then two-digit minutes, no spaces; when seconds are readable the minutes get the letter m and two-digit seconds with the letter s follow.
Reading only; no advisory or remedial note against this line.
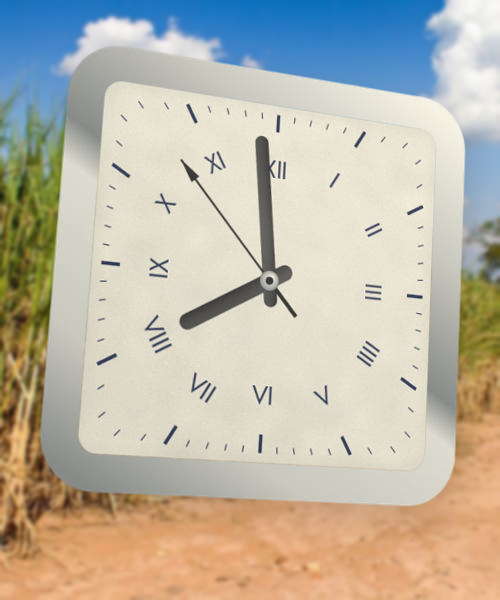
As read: 7h58m53s
